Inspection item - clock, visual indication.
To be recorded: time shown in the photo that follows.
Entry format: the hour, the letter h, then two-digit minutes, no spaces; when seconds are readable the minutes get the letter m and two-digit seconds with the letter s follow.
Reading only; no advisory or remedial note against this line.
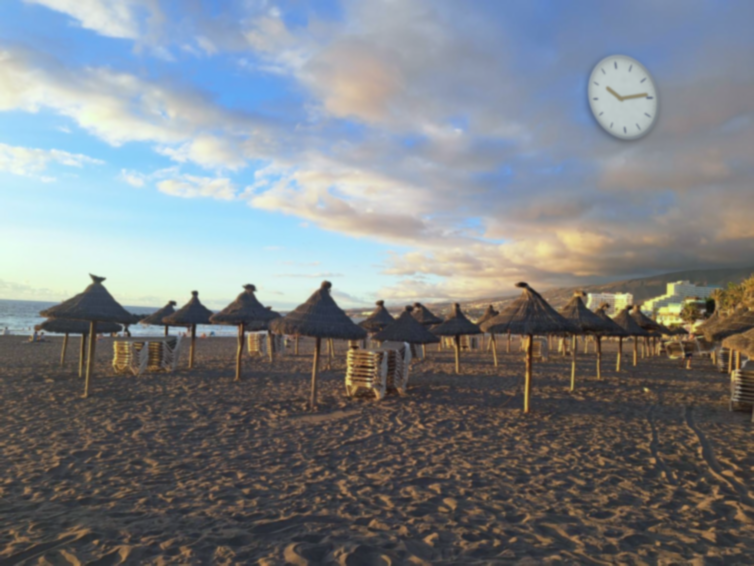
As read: 10h14
